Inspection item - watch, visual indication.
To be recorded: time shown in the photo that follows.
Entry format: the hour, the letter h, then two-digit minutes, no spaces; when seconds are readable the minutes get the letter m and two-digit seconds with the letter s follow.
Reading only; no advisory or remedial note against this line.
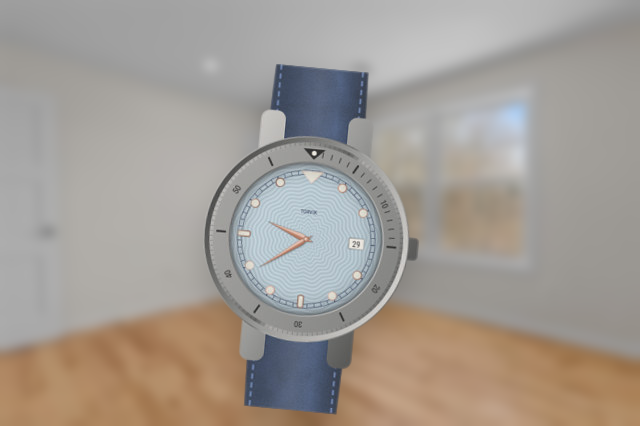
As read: 9h39
